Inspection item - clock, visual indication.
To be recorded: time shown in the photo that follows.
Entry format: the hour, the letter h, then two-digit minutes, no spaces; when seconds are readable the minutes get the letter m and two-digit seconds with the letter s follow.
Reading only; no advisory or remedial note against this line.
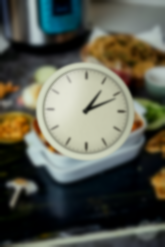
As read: 1h11
